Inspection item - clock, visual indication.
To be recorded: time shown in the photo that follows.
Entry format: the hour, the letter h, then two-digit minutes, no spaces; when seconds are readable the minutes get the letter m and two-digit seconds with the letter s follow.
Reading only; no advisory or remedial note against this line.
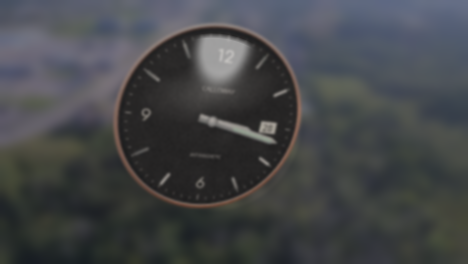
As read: 3h17
